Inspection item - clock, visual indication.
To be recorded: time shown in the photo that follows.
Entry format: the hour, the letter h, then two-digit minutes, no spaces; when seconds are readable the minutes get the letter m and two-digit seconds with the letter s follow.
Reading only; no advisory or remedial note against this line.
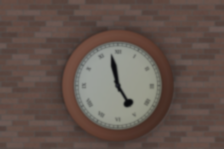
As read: 4h58
